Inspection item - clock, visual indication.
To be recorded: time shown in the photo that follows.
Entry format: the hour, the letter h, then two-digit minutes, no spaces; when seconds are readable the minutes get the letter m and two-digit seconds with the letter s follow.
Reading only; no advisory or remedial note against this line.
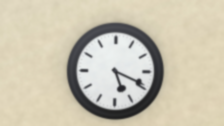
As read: 5h19
